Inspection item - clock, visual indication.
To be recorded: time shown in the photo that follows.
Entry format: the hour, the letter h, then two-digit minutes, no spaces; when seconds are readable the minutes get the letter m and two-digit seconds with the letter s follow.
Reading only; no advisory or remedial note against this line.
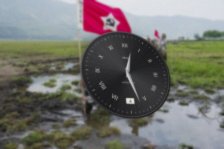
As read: 12h27
